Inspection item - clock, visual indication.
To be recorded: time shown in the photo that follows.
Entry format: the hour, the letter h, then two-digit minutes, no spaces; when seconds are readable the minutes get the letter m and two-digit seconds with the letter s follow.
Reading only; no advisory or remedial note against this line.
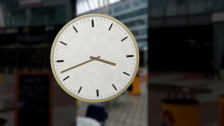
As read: 3h42
